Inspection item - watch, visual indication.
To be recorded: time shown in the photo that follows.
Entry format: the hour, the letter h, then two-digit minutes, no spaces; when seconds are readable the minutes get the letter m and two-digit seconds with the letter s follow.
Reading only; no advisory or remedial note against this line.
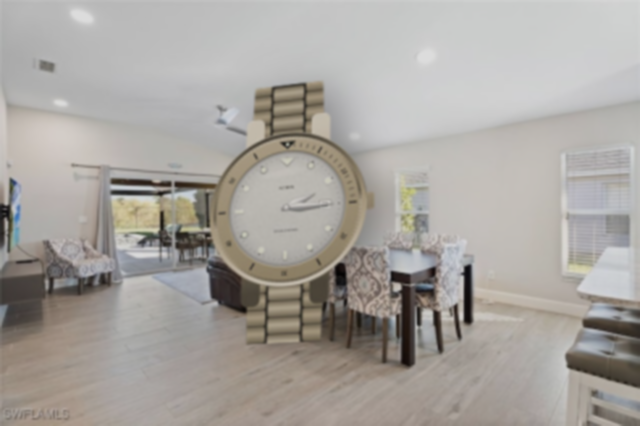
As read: 2h15
